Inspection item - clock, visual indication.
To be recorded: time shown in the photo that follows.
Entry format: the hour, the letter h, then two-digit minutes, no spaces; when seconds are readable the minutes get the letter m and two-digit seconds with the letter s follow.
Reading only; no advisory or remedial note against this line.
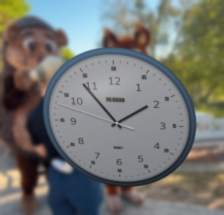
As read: 1h53m48s
